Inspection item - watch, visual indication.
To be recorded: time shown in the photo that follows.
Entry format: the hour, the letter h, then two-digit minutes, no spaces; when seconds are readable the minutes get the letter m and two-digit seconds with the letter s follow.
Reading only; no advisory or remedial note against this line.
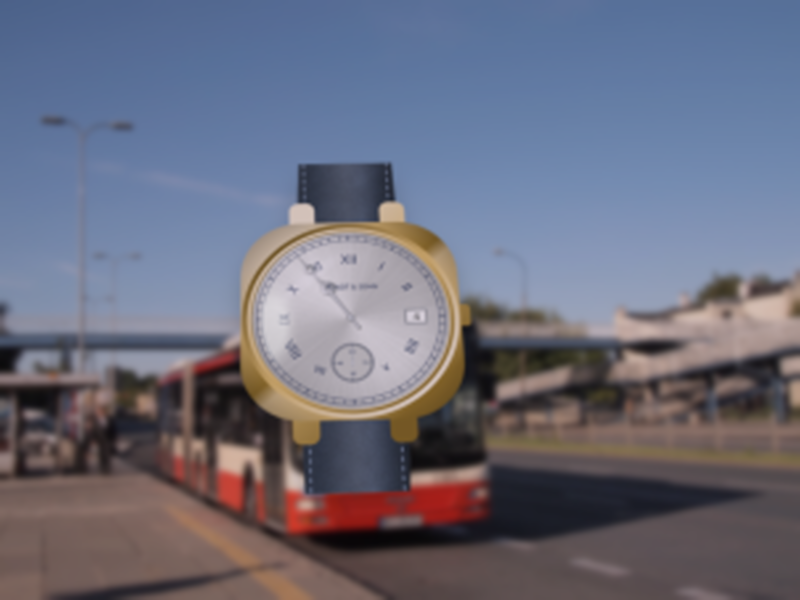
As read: 10h54
